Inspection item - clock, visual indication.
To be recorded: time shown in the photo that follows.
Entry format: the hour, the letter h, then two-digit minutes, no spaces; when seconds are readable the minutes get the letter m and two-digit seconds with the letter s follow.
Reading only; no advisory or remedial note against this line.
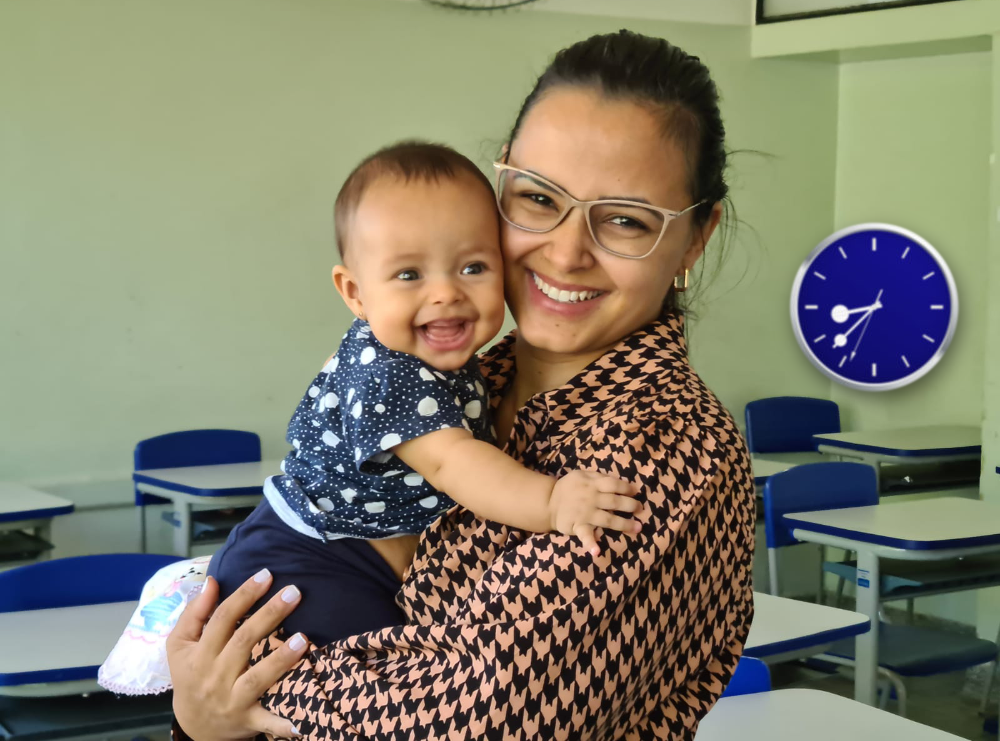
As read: 8h37m34s
